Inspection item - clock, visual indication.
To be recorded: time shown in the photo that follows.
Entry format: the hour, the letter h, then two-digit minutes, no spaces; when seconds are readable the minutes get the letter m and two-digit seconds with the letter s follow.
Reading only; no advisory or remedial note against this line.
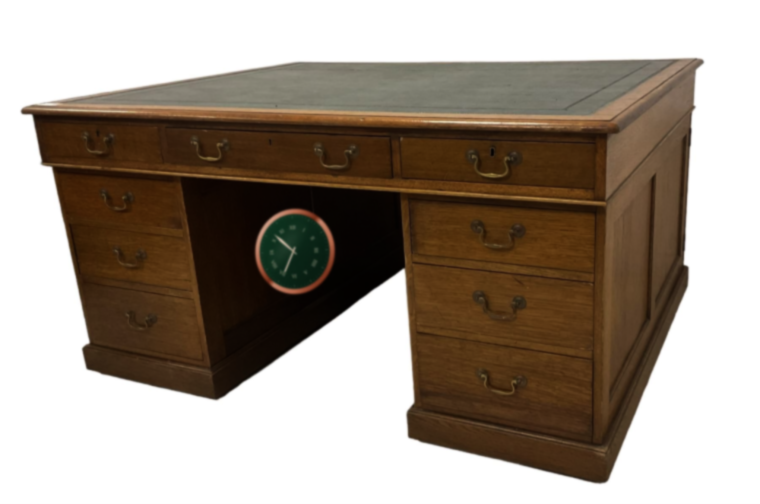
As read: 6h52
